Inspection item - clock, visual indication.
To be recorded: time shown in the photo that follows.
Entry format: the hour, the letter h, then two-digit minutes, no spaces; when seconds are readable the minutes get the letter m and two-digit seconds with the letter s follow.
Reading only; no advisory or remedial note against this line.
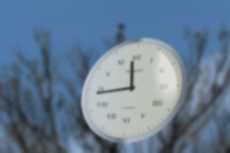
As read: 11h44
